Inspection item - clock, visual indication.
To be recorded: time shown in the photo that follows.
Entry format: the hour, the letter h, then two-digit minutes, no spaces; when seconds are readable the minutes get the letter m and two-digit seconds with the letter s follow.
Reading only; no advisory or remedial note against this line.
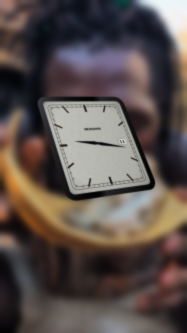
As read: 9h17
